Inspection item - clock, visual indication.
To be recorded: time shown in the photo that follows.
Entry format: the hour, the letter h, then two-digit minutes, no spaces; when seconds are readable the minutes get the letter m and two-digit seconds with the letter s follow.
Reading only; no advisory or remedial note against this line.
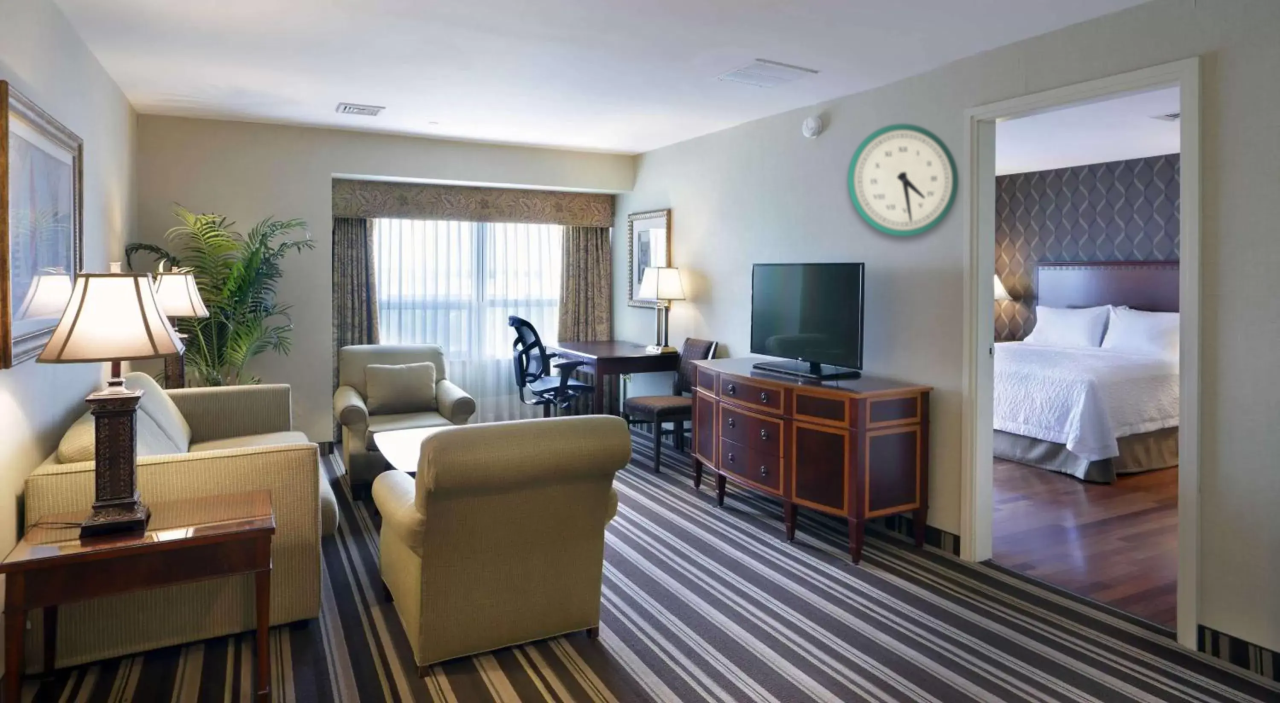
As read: 4h29
